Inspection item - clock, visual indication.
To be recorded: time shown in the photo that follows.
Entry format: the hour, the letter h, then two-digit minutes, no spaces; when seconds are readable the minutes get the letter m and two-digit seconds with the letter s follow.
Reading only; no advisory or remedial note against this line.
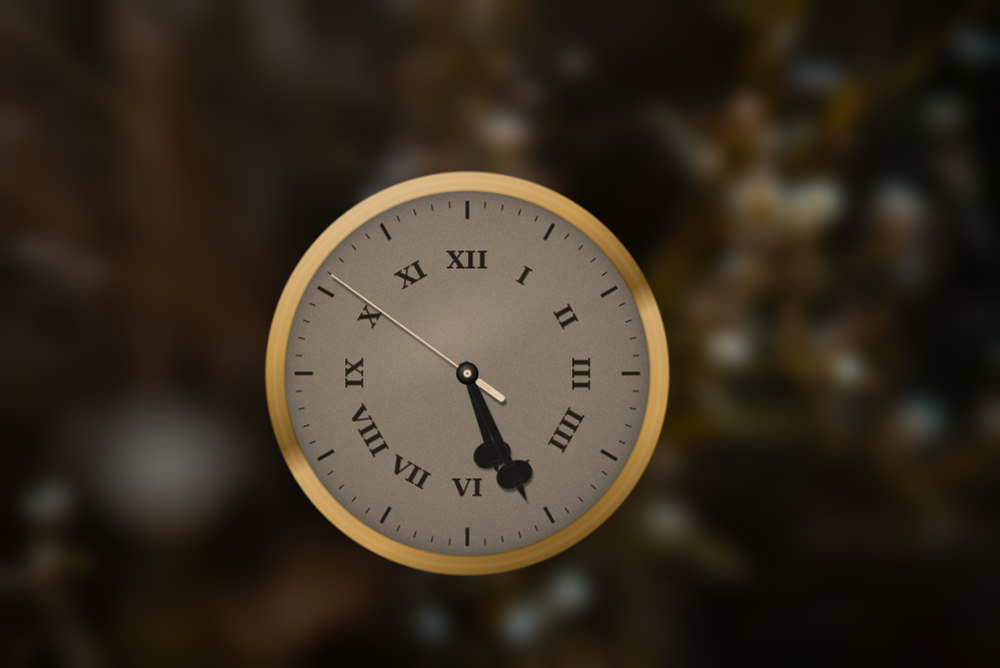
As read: 5h25m51s
